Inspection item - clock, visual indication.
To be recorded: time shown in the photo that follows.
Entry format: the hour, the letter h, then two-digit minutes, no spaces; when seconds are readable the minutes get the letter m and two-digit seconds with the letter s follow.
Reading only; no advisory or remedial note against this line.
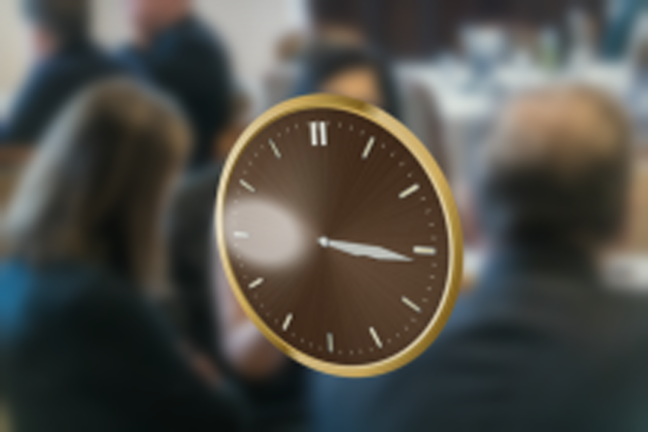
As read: 3h16
